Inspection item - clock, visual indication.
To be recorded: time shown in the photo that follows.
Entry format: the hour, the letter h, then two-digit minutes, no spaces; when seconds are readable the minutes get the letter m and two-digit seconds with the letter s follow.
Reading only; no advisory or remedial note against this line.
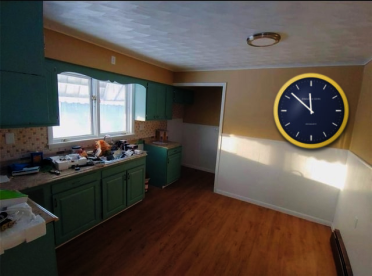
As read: 11h52
